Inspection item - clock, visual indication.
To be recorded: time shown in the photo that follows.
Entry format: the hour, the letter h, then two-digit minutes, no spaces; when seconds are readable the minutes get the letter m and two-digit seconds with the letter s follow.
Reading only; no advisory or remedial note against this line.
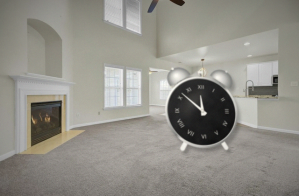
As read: 11h52
